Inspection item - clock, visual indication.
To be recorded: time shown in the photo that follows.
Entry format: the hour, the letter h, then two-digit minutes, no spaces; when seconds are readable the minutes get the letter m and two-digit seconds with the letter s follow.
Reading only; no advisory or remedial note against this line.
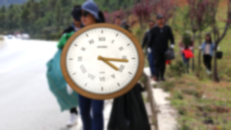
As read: 4h16
